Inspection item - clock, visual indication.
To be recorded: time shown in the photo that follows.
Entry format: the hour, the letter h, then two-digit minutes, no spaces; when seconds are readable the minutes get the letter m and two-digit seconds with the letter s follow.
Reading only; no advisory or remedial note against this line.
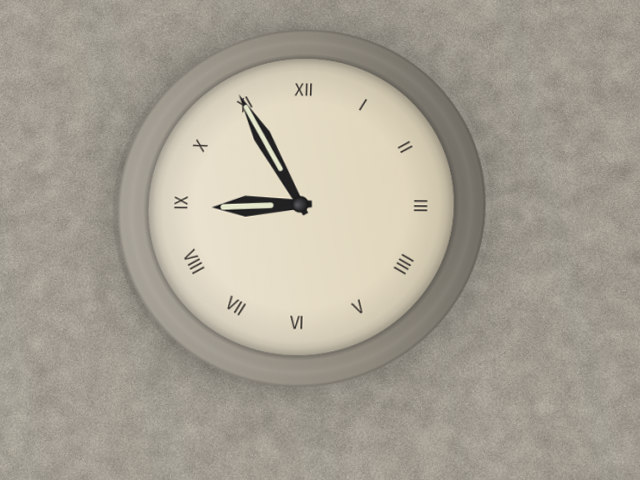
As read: 8h55
